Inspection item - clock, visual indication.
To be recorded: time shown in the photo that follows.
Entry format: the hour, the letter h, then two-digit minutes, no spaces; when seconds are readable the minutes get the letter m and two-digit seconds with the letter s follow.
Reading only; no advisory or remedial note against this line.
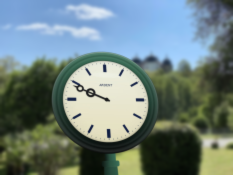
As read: 9h49
